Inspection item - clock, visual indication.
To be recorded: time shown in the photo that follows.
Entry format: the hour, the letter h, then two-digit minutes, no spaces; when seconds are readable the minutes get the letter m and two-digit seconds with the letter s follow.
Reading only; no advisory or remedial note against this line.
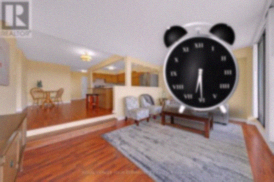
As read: 6h30
